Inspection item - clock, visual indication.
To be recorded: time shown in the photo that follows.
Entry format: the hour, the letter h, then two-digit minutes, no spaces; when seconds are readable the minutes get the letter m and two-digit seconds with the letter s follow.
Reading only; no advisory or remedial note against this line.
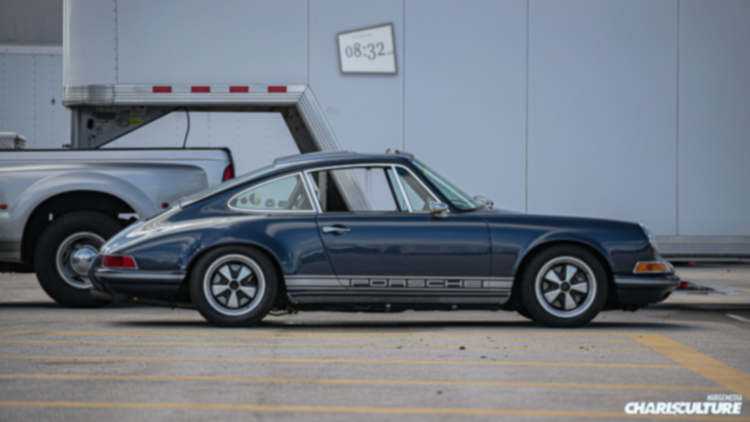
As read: 8h32
